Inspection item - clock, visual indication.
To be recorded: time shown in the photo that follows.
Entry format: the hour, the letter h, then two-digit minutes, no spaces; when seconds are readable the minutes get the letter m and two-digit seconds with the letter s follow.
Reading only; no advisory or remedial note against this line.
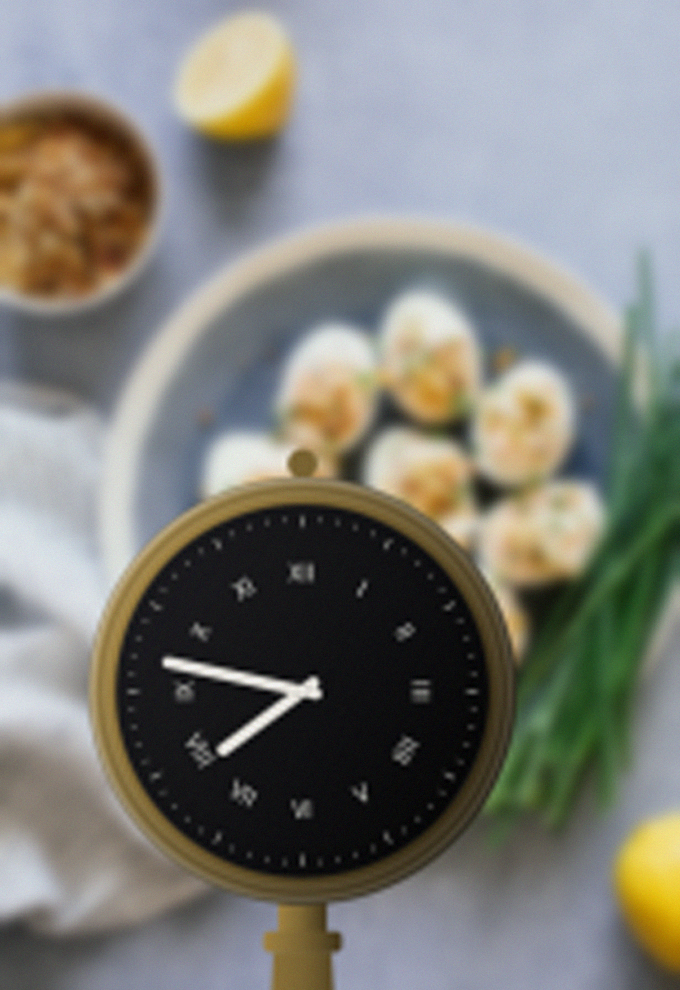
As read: 7h47
